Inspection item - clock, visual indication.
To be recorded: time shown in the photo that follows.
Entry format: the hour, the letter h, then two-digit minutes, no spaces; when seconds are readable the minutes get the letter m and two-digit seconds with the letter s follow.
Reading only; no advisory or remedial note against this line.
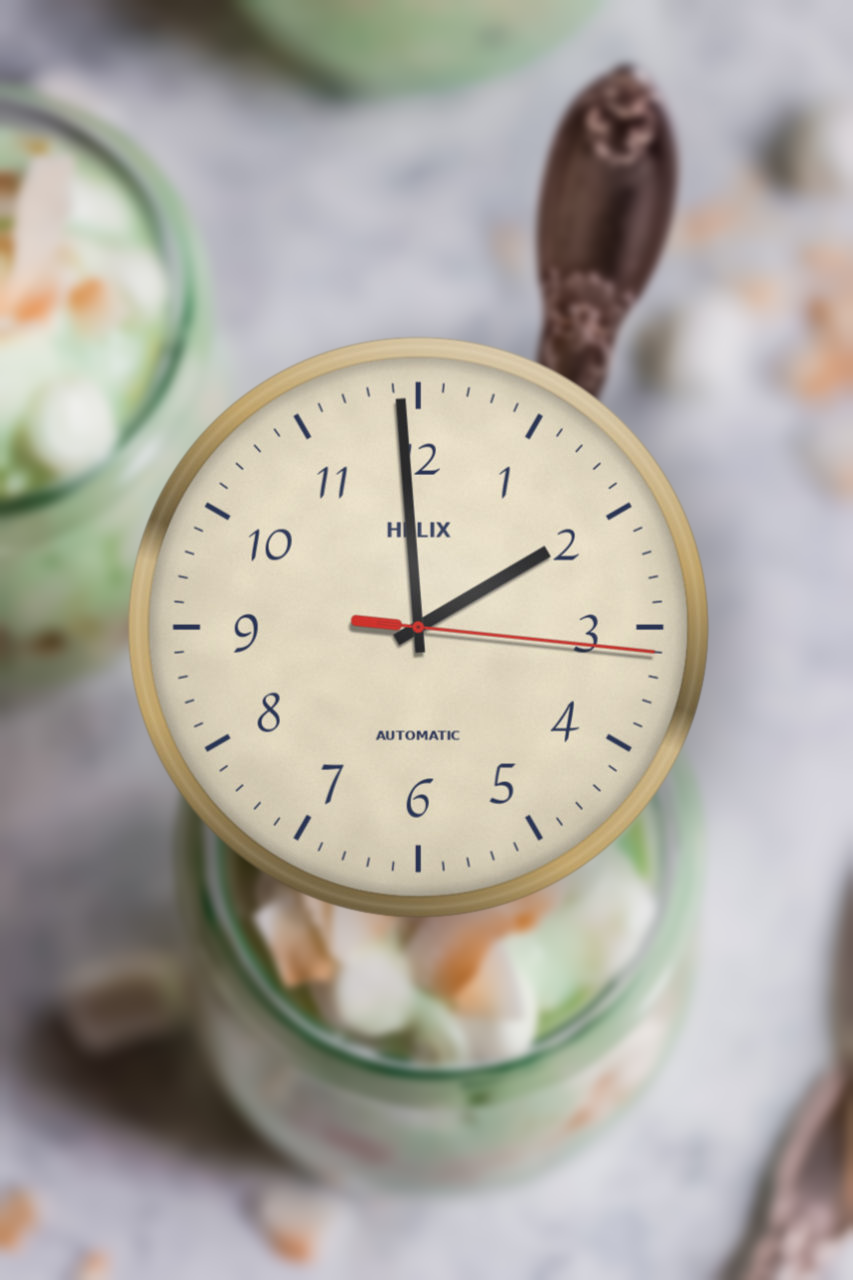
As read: 1h59m16s
